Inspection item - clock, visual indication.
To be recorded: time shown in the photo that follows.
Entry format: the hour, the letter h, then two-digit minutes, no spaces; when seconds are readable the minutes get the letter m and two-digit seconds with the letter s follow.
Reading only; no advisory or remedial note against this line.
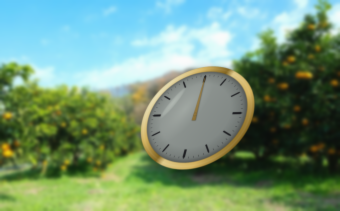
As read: 12h00
